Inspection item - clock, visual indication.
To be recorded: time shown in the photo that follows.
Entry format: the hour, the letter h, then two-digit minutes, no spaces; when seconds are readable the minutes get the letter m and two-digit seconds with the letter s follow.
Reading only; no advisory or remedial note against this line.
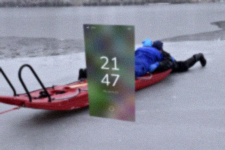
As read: 21h47
